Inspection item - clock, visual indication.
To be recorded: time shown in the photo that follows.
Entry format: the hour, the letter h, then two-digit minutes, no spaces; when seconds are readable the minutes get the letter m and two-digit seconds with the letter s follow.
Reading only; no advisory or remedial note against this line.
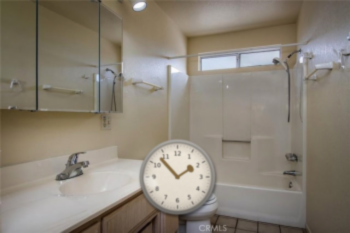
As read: 1h53
